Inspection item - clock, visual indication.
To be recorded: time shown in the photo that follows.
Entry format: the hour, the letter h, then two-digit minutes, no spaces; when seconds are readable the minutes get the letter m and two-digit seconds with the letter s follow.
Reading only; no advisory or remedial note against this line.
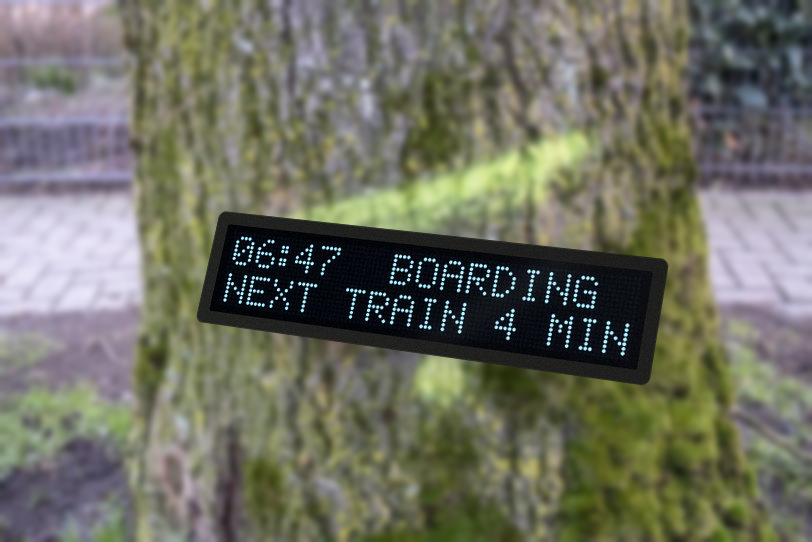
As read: 6h47
